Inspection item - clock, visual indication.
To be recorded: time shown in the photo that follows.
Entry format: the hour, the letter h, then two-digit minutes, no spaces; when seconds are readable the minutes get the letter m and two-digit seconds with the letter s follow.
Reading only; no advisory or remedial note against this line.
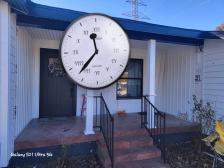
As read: 11h37
